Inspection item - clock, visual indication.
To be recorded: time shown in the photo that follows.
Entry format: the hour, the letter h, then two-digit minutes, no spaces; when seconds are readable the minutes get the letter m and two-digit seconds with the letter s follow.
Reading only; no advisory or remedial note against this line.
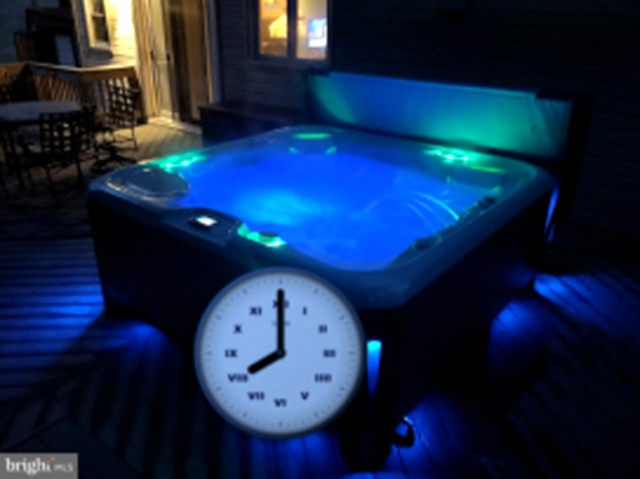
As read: 8h00
